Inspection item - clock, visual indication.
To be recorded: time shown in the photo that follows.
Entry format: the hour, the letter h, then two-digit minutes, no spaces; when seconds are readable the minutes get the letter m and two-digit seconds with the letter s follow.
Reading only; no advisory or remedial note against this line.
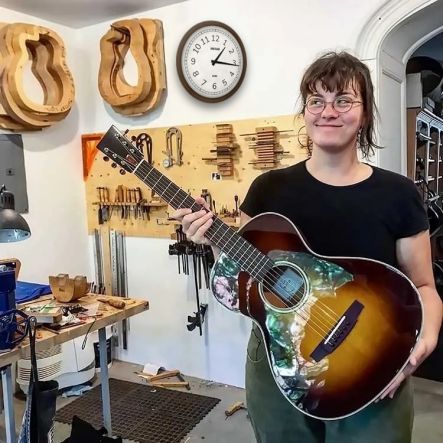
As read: 1h16
